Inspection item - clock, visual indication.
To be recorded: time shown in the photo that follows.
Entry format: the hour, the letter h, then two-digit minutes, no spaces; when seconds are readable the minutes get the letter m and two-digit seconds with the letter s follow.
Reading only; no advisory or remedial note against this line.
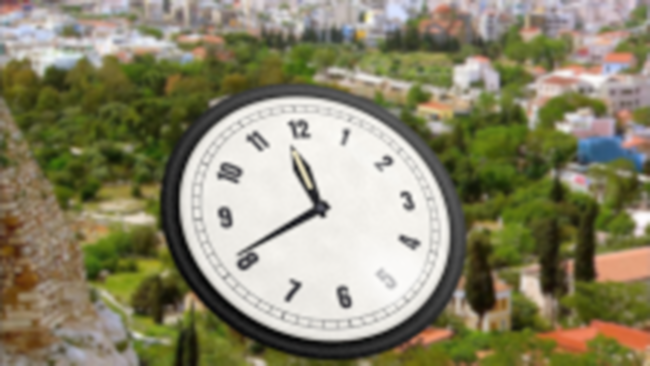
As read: 11h41
